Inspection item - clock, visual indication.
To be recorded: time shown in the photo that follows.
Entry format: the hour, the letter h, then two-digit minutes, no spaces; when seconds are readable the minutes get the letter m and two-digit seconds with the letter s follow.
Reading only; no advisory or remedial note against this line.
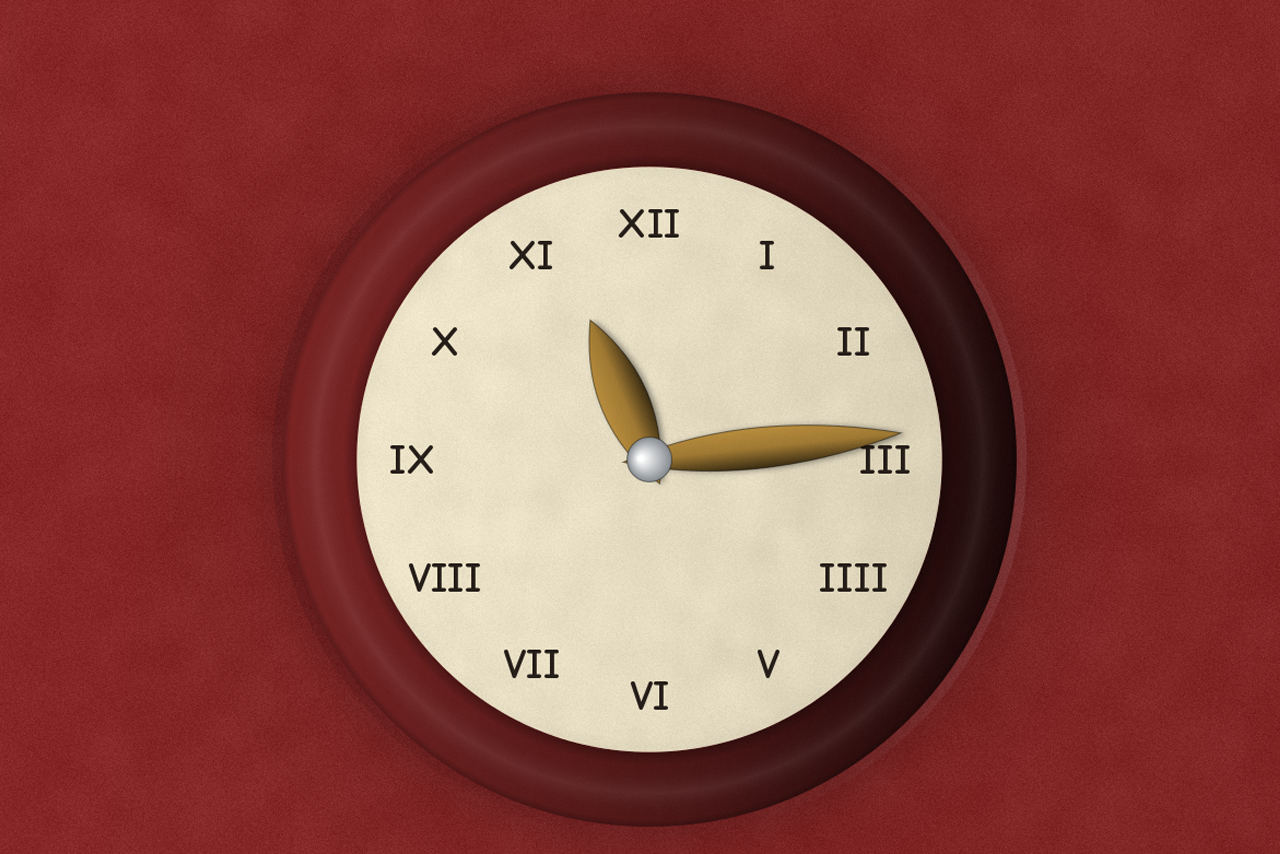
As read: 11h14
